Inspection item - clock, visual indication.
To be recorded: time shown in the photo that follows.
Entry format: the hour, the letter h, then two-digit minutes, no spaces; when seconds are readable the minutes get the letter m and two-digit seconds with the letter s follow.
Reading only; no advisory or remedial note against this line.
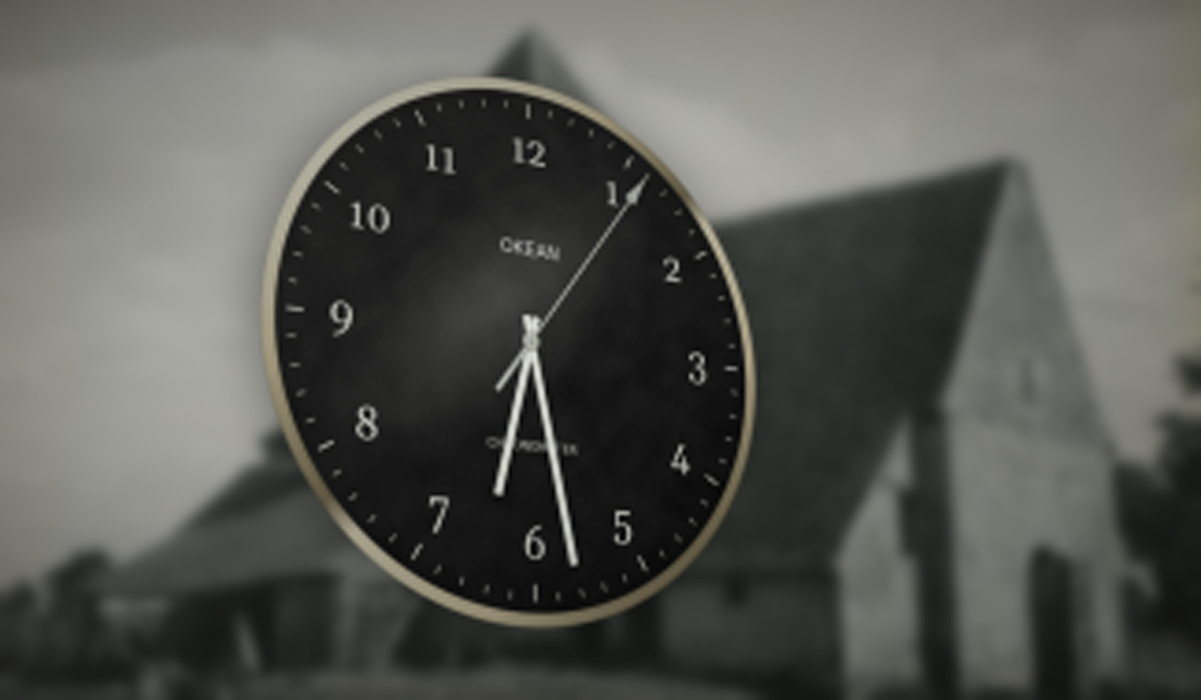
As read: 6h28m06s
